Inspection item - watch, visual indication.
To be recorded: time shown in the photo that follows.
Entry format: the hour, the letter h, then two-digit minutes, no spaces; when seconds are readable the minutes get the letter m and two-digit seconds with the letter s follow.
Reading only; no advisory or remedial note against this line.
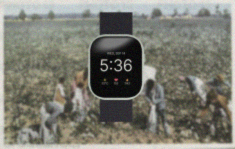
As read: 5h36
